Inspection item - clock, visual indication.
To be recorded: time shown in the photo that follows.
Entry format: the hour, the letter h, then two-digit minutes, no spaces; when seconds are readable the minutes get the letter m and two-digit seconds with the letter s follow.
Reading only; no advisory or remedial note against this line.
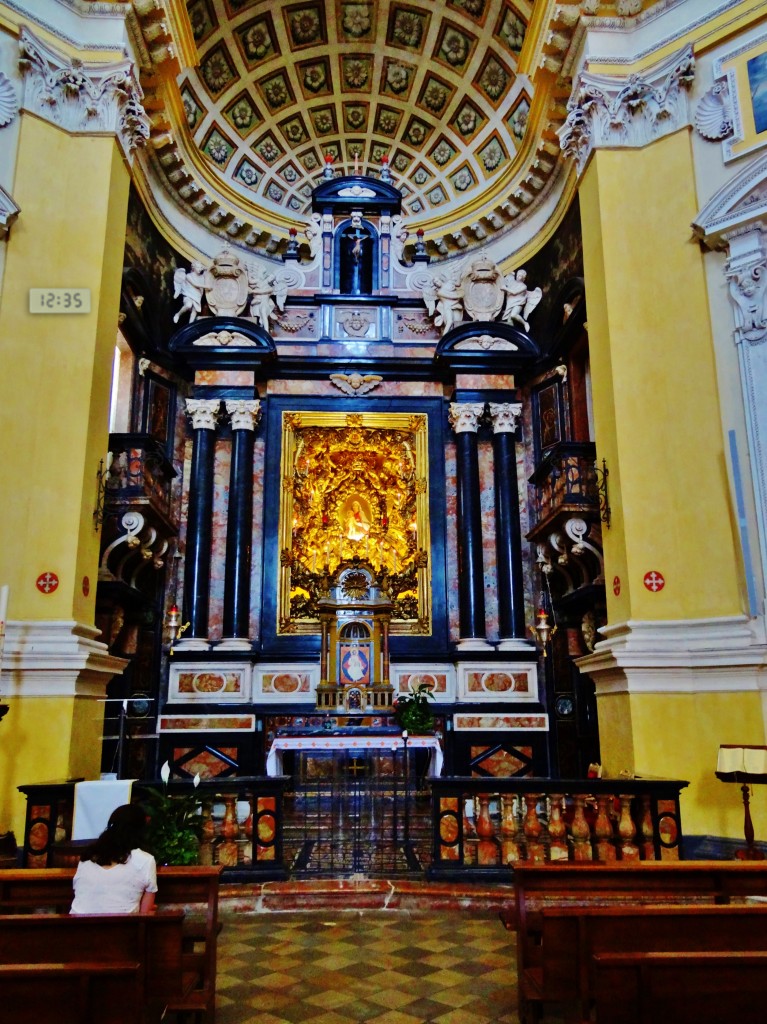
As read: 12h35
